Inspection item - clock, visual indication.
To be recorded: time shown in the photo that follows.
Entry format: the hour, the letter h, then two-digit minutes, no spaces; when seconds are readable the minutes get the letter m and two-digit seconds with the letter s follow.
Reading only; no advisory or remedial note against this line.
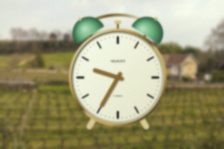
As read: 9h35
